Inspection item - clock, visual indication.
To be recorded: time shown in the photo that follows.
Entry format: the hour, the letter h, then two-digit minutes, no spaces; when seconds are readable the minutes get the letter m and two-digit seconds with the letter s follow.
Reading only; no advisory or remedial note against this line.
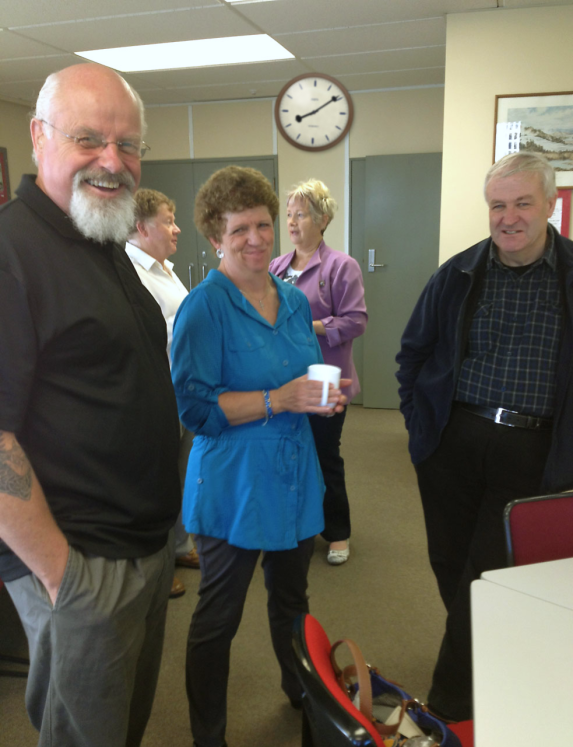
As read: 8h09
